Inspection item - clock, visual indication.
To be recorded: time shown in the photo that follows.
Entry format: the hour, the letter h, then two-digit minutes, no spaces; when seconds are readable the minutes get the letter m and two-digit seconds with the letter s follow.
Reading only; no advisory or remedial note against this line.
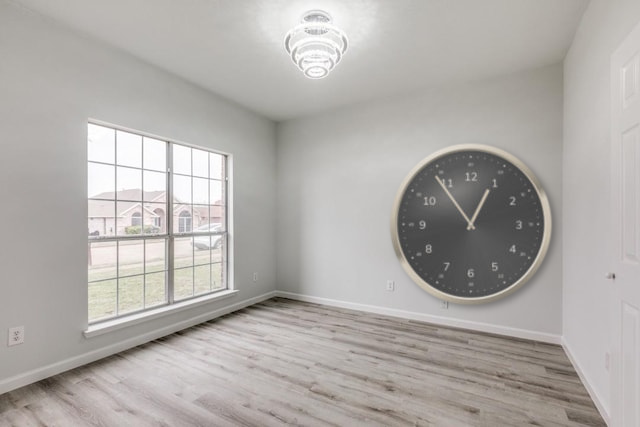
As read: 12h54
